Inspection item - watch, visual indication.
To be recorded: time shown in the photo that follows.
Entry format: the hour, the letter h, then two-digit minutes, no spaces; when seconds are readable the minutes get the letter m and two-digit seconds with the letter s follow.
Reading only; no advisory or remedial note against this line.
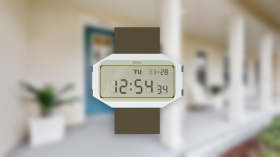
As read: 12h54m34s
